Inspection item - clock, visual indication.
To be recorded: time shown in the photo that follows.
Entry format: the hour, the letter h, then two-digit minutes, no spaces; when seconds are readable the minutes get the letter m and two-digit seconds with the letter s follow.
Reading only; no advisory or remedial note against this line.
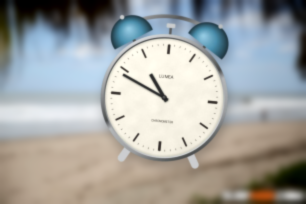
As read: 10h49
